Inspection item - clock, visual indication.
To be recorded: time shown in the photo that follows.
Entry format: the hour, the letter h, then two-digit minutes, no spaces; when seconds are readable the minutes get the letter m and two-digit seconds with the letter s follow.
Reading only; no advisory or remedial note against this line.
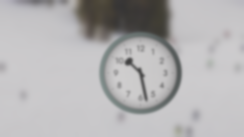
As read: 10h28
